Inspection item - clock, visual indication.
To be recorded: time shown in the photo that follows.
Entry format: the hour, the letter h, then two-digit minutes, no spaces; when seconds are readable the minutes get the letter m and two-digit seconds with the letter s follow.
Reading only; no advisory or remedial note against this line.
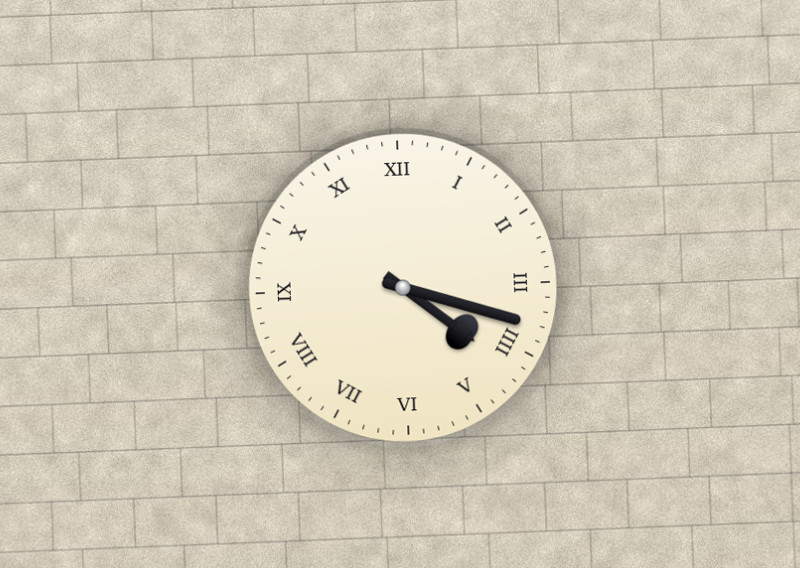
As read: 4h18
